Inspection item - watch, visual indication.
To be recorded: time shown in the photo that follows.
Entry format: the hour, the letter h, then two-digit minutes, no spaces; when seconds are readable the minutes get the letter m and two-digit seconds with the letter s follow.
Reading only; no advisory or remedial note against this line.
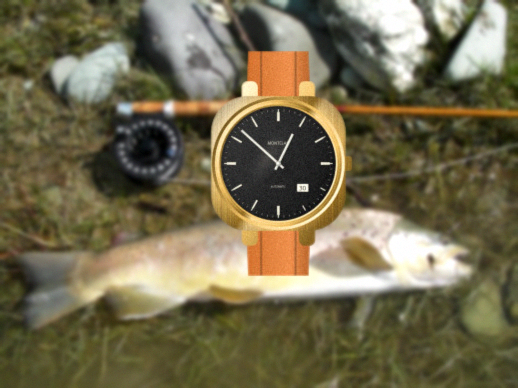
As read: 12h52
